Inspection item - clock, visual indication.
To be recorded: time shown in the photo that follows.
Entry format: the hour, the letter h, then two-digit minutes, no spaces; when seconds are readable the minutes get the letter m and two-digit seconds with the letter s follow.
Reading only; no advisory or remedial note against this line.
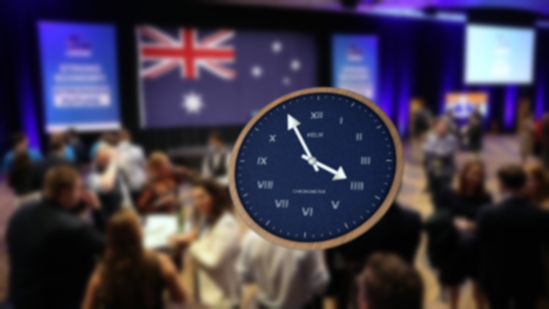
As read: 3h55
